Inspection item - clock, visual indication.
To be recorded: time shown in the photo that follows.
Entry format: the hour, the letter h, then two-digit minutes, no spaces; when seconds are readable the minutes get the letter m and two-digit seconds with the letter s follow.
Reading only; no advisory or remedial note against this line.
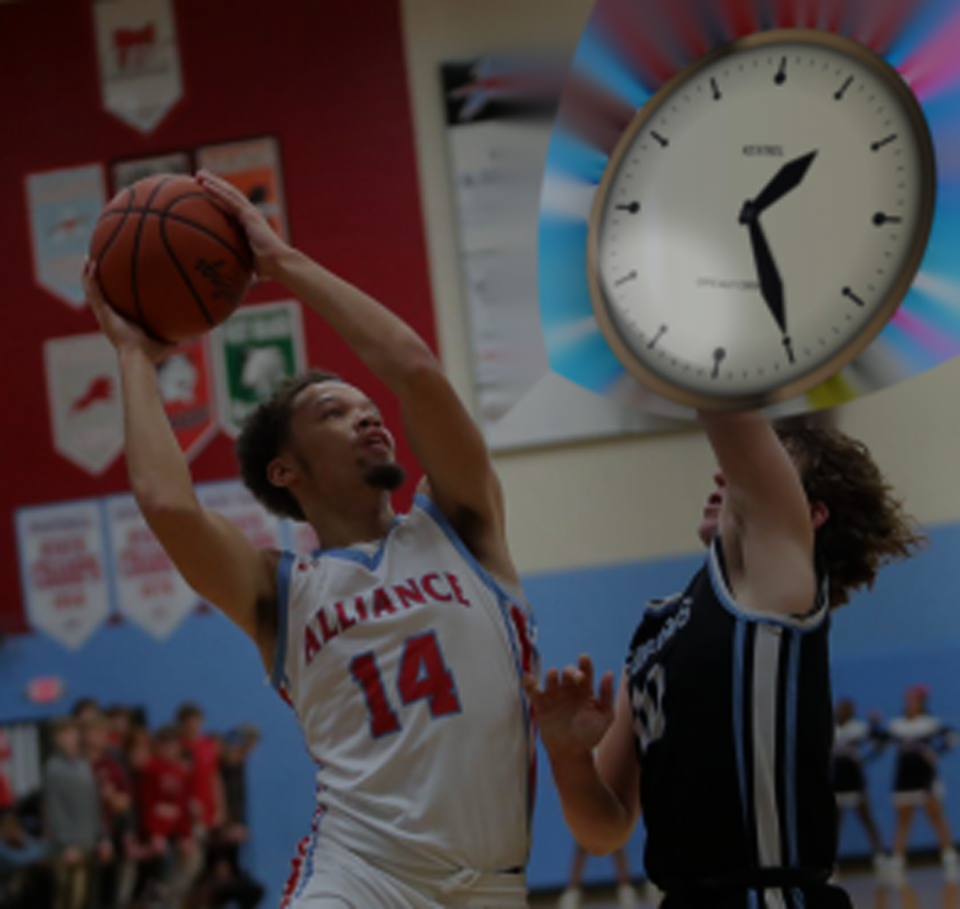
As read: 1h25
